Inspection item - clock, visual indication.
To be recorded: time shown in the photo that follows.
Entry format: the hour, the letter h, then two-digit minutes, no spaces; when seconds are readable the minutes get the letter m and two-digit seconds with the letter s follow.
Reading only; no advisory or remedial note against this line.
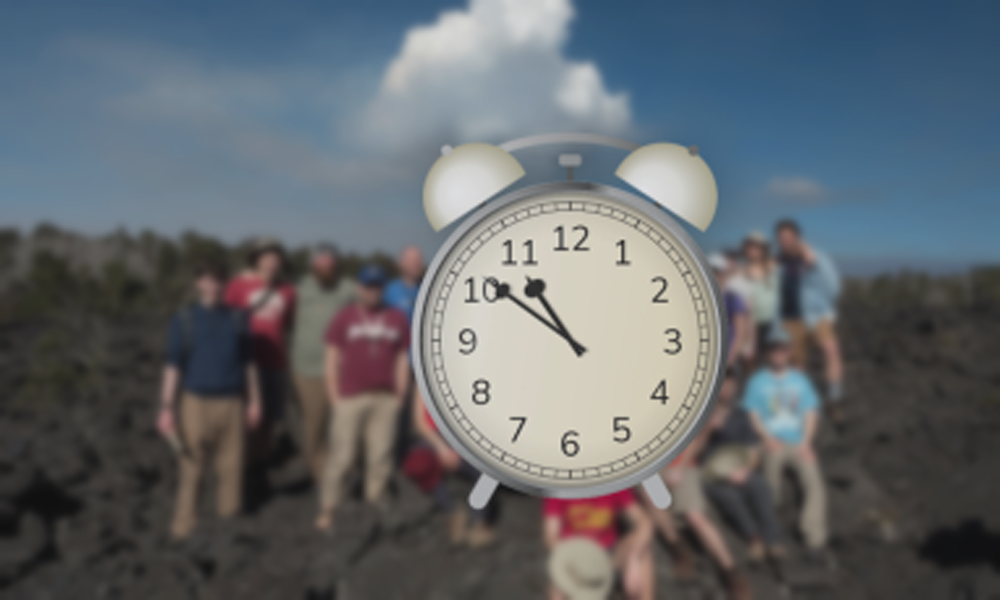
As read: 10h51
